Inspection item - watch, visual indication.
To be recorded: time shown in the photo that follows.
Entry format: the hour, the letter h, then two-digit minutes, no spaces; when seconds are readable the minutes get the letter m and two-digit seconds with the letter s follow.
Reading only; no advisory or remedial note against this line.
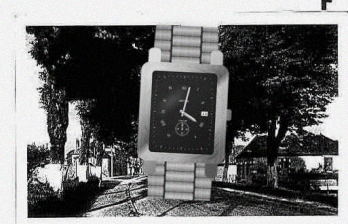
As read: 4h02
